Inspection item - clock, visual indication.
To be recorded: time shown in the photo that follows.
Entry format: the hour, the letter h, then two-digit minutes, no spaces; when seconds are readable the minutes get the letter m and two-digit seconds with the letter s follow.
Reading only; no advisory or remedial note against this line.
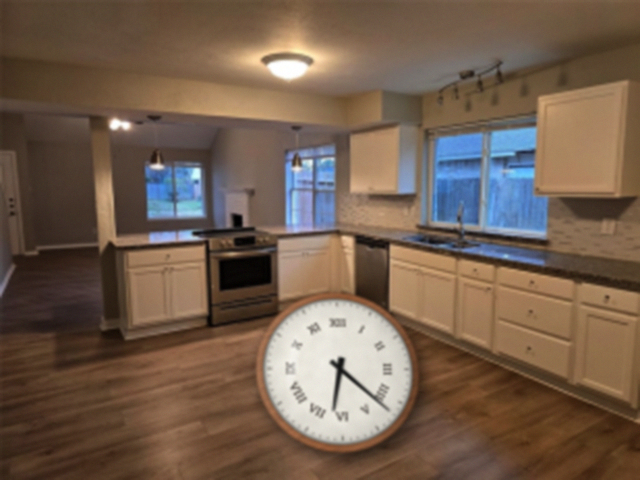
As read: 6h22
